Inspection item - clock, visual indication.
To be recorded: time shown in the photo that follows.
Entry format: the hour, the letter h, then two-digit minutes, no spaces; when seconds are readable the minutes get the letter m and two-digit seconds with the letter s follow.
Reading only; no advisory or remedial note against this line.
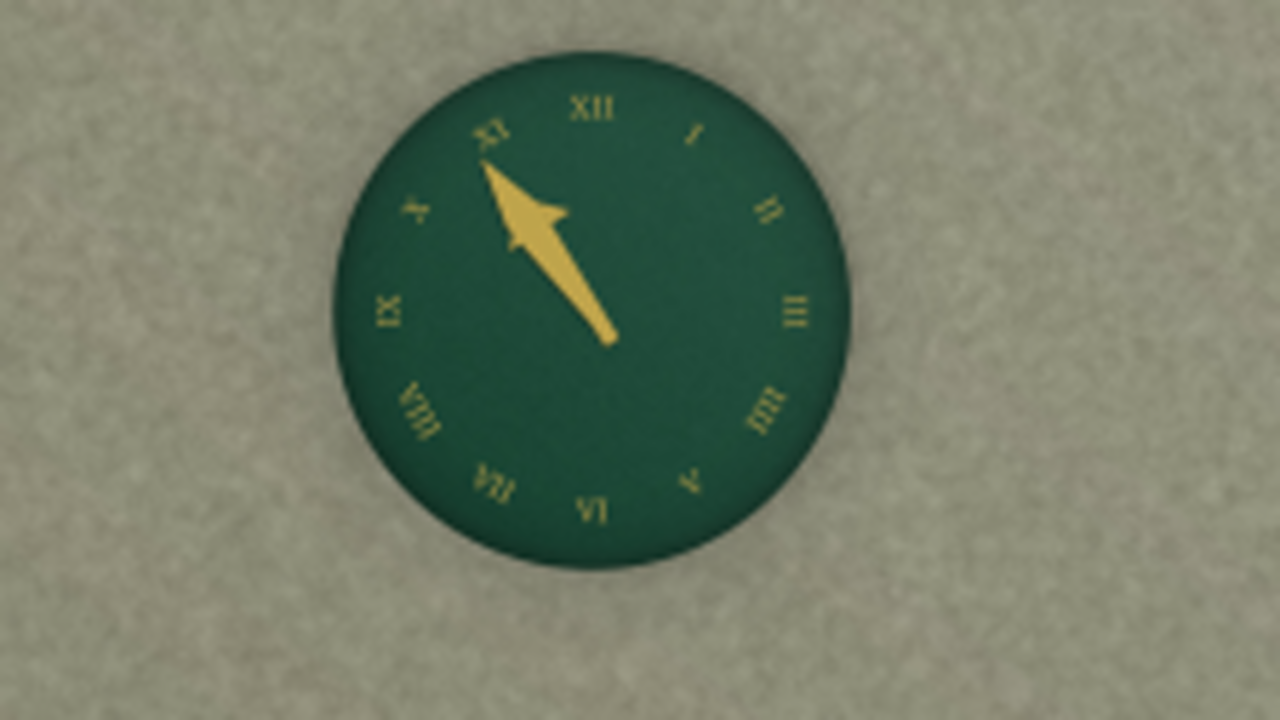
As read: 10h54
